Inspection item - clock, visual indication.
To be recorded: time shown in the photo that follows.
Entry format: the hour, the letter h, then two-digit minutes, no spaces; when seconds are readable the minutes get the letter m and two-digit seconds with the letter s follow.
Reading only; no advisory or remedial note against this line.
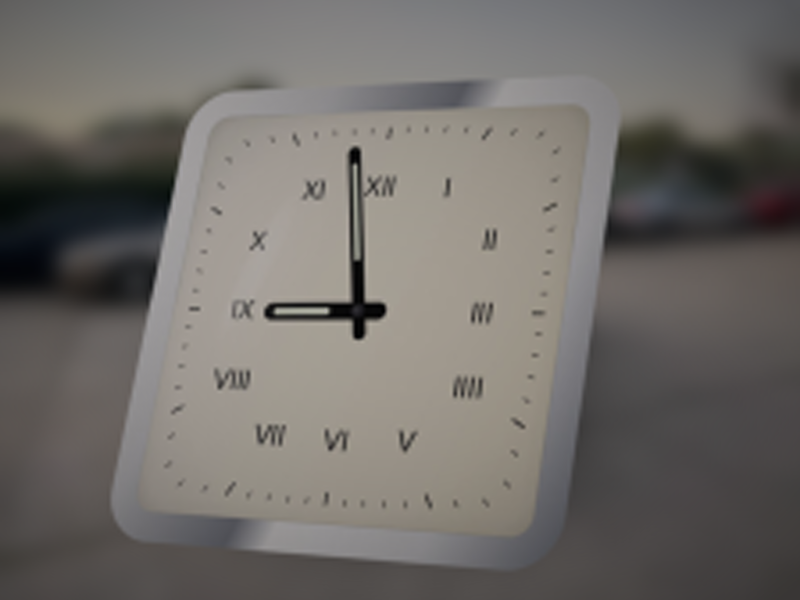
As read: 8h58
